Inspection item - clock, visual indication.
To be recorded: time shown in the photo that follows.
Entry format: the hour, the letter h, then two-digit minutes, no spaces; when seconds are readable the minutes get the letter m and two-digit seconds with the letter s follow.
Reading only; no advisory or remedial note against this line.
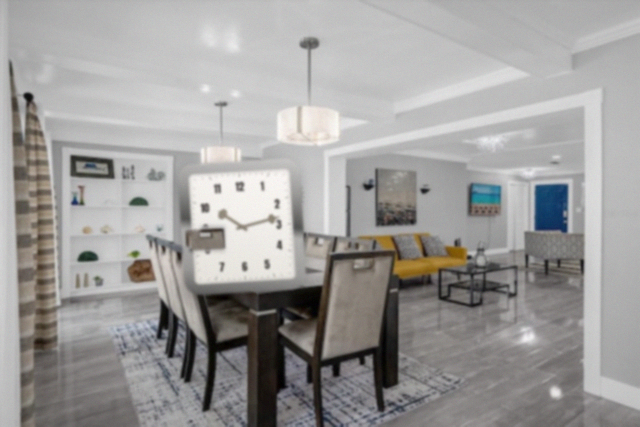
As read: 10h13
